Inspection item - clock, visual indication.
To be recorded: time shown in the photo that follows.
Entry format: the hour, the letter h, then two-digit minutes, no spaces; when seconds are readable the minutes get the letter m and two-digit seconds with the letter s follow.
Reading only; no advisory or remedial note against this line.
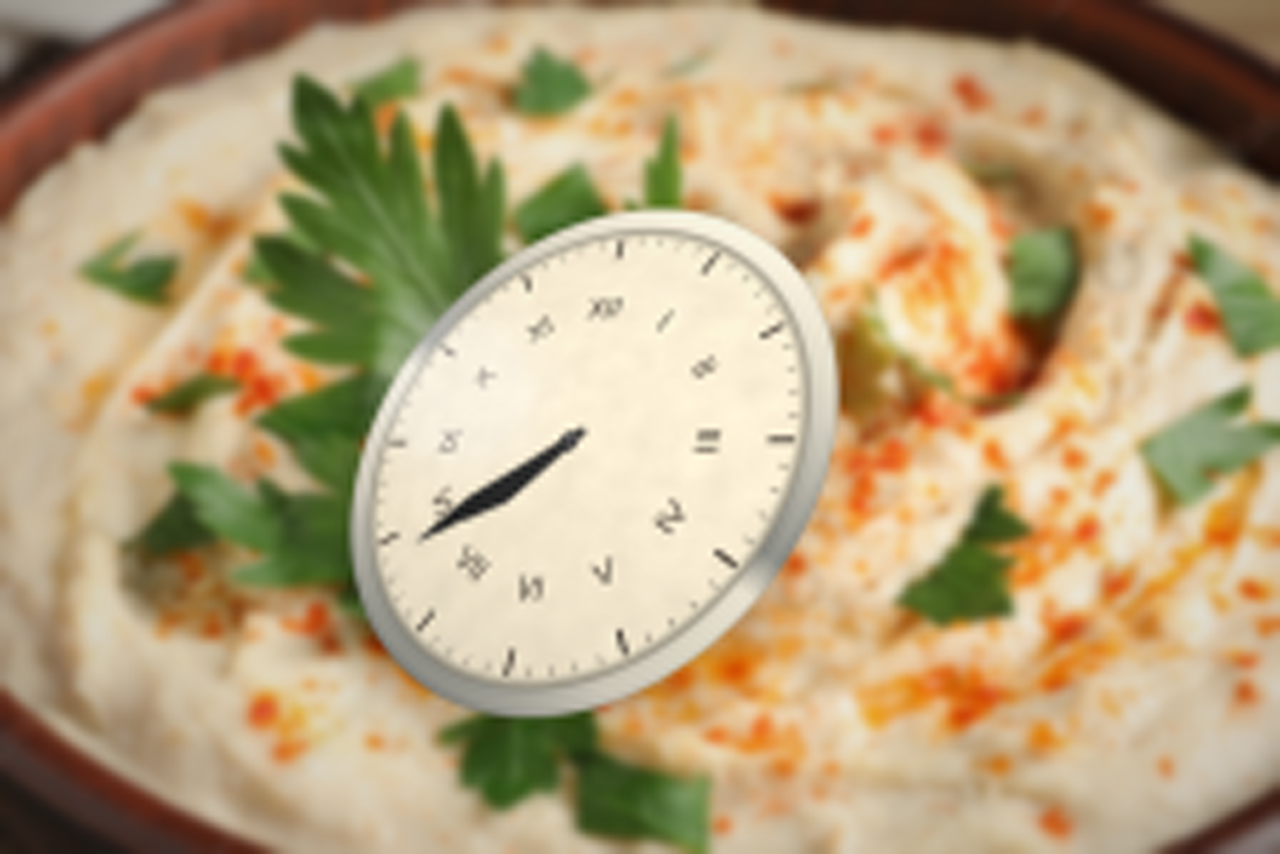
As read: 7h39
